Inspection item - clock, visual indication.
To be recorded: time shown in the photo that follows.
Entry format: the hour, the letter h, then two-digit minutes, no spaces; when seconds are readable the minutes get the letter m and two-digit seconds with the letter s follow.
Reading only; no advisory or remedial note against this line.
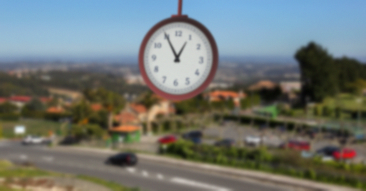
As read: 12h55
